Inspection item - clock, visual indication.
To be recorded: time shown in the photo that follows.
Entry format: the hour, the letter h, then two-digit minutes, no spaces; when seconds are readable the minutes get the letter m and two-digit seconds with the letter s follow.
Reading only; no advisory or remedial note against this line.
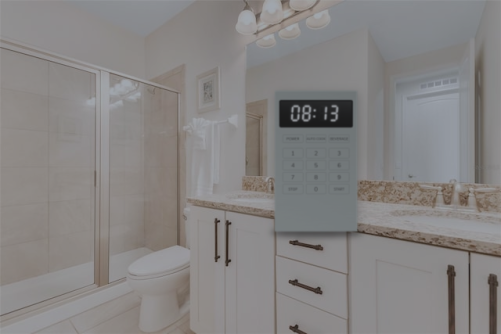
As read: 8h13
